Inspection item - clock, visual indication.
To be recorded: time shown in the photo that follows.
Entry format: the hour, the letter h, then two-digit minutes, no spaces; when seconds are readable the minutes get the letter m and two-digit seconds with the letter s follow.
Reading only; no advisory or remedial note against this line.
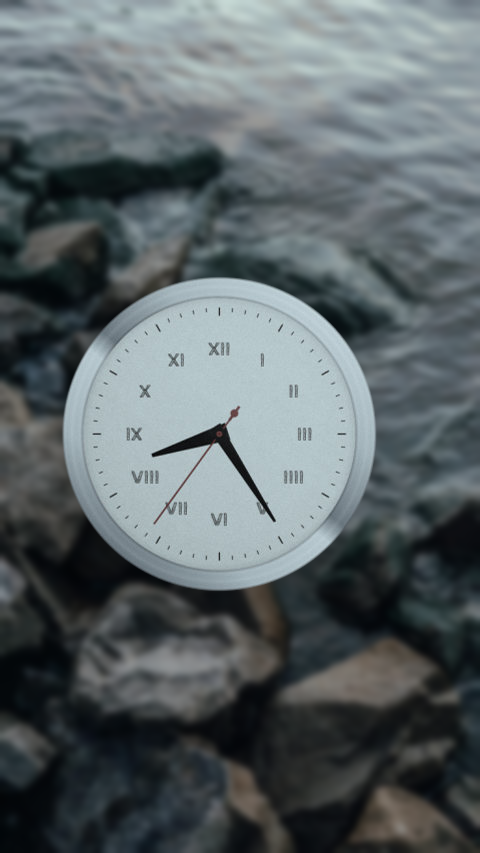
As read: 8h24m36s
